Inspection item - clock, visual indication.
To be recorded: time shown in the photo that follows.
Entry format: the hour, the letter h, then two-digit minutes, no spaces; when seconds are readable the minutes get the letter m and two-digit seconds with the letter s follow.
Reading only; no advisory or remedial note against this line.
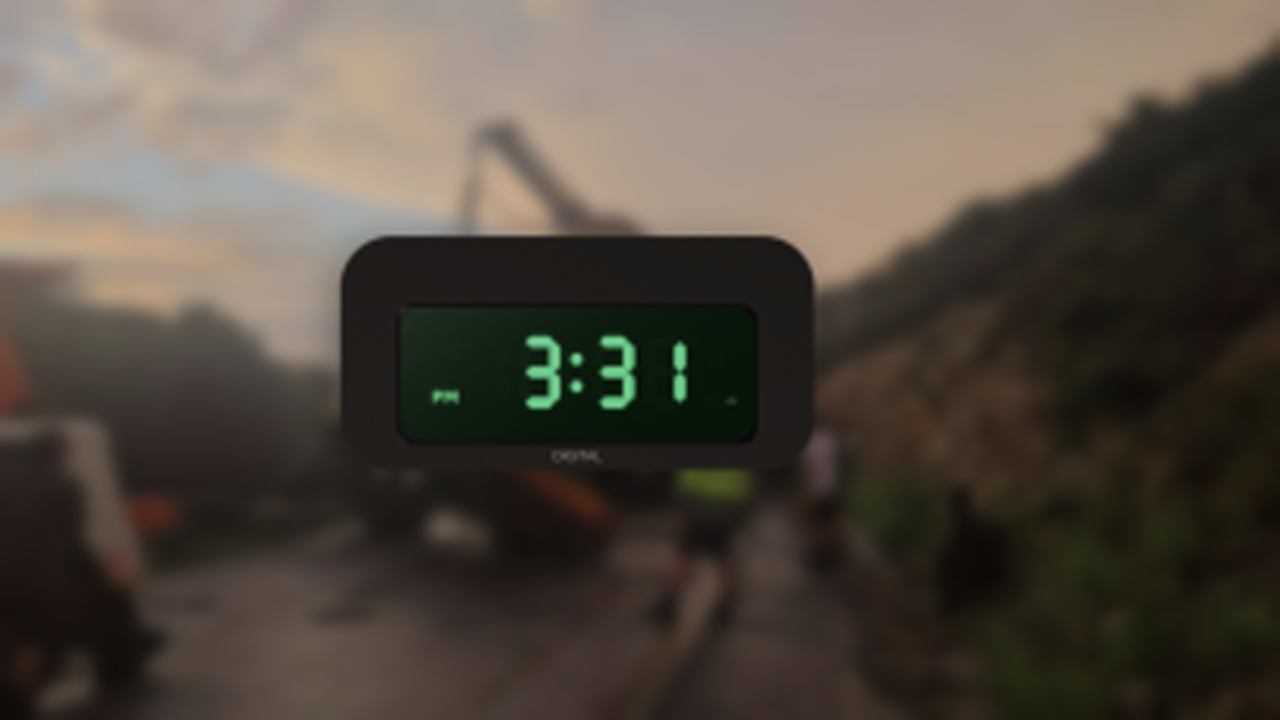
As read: 3h31
